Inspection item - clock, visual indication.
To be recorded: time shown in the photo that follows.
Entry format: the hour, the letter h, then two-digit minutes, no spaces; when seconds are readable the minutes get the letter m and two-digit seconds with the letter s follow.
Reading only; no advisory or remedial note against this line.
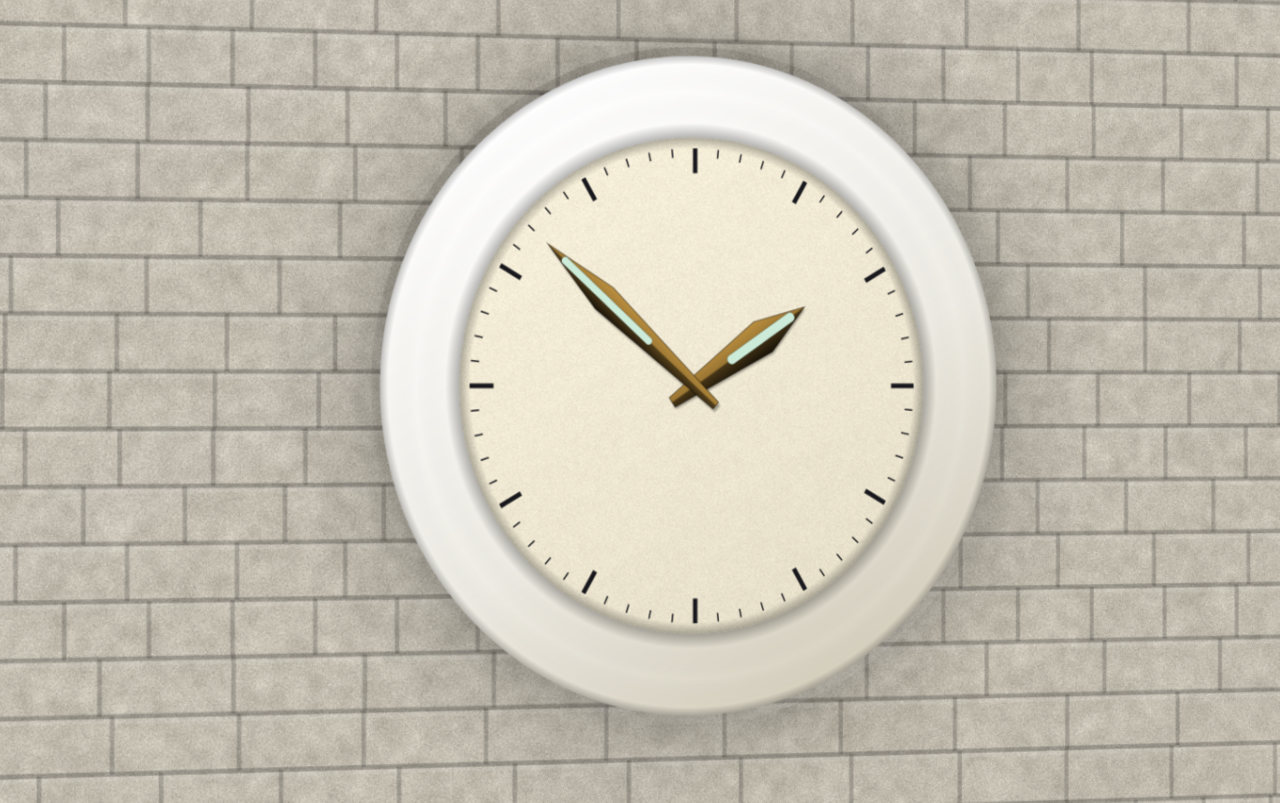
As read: 1h52
